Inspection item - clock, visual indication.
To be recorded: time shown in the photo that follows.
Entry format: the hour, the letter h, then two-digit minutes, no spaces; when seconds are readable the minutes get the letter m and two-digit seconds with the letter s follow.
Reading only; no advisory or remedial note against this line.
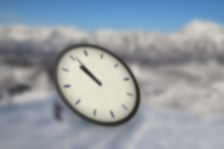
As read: 10h56
